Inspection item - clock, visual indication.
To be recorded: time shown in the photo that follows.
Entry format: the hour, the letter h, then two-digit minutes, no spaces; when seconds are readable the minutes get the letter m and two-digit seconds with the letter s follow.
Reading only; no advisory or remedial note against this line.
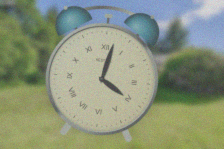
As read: 4h02
